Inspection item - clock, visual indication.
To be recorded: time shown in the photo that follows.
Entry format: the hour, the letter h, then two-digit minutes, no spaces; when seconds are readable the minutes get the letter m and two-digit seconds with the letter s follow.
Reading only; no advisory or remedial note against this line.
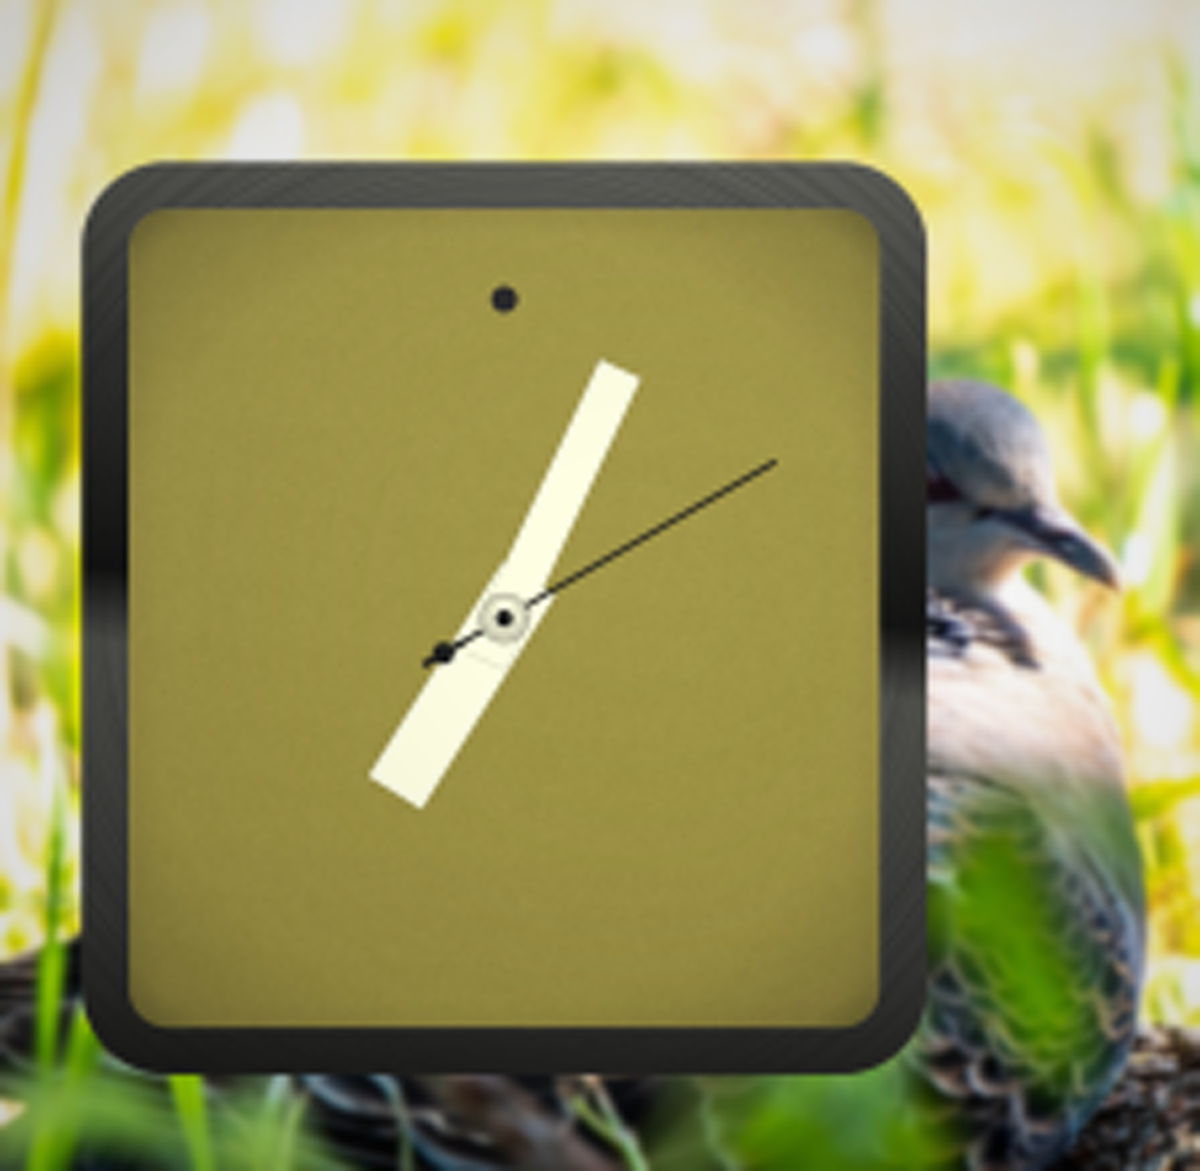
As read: 7h04m10s
